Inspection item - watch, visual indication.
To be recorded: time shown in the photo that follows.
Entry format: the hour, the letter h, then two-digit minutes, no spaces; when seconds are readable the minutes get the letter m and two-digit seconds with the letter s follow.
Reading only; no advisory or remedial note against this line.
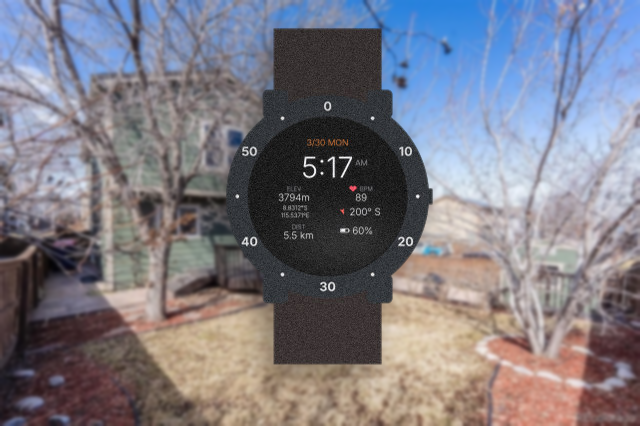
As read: 5h17
